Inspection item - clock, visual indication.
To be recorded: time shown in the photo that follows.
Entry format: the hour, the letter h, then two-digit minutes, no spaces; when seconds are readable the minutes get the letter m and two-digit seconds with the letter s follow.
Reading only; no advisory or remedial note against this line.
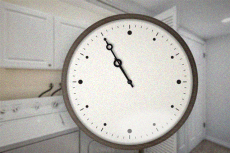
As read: 10h55
